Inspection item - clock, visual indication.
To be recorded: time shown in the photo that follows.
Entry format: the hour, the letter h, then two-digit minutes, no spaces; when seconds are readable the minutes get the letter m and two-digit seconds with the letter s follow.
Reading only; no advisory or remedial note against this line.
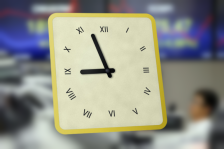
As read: 8h57
